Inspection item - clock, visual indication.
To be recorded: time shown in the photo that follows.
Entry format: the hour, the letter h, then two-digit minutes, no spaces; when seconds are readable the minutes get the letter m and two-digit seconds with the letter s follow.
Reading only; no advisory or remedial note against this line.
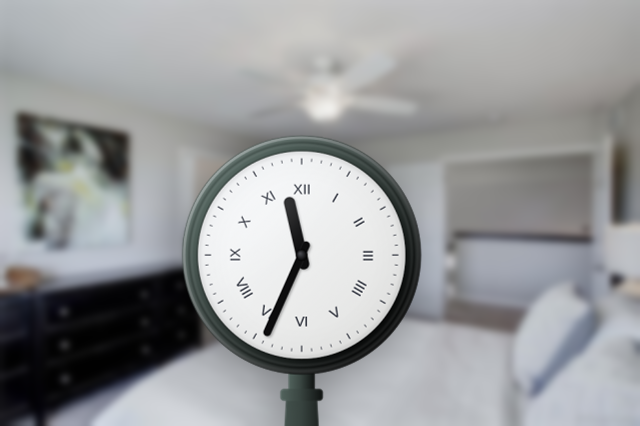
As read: 11h34
